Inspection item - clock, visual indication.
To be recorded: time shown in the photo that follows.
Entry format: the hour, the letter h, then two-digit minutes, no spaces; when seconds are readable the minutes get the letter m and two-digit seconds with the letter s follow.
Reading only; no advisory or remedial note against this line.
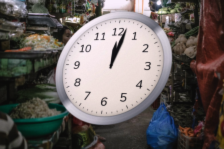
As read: 12h02
